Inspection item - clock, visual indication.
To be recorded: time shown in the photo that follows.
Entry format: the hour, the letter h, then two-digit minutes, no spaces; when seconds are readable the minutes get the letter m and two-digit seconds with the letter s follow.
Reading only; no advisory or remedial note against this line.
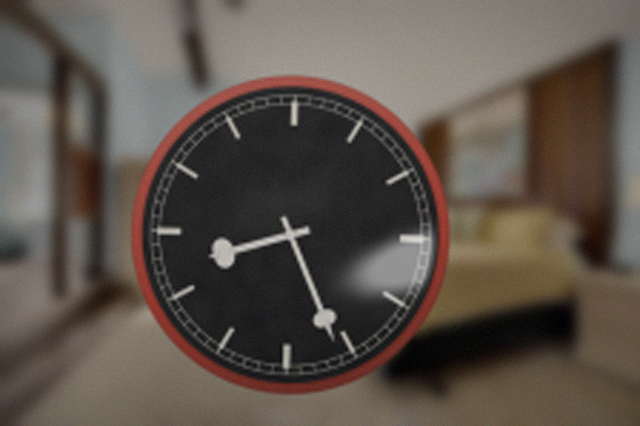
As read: 8h26
